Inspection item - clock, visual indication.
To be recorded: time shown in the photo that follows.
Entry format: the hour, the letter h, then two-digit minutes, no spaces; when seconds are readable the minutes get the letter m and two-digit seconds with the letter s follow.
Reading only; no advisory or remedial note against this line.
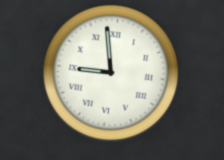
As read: 8h58
